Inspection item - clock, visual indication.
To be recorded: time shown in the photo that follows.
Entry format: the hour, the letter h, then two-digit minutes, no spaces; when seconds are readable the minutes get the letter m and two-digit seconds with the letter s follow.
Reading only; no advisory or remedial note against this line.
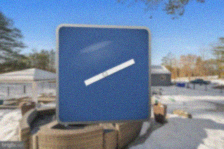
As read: 8h11
